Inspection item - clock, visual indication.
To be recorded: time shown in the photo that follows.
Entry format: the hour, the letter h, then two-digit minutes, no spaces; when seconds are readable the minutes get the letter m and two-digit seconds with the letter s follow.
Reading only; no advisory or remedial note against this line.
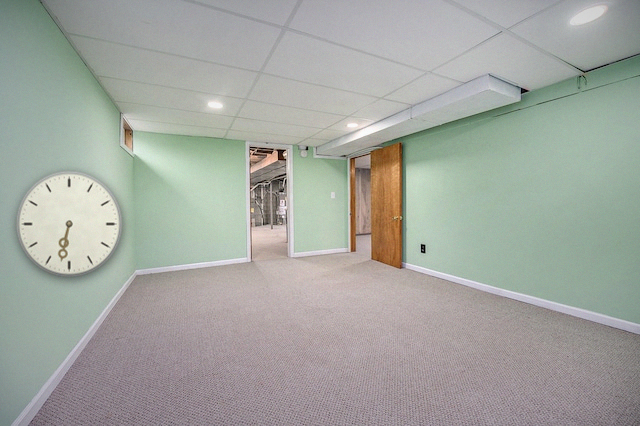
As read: 6h32
